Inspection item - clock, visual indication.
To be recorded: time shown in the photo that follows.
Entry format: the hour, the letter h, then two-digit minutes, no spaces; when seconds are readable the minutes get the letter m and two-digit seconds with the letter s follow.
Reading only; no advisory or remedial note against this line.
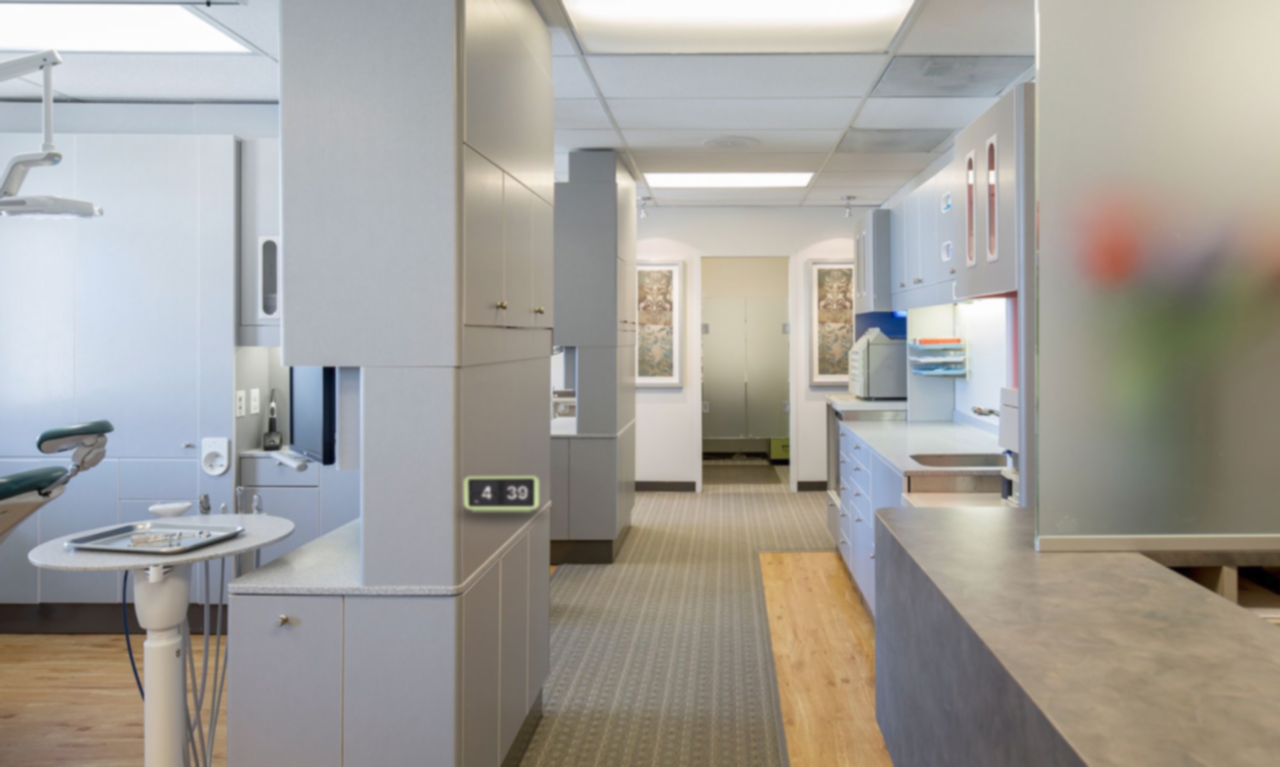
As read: 4h39
